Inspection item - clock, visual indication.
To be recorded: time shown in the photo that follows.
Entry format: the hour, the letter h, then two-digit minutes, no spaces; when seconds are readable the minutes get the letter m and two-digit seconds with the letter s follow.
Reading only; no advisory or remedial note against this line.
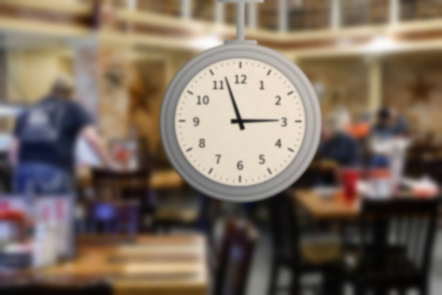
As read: 2h57
